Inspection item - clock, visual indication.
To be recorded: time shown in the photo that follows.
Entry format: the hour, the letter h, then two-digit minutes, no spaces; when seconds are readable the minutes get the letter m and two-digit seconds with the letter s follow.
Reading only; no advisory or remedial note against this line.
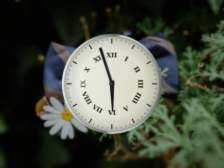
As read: 5h57
